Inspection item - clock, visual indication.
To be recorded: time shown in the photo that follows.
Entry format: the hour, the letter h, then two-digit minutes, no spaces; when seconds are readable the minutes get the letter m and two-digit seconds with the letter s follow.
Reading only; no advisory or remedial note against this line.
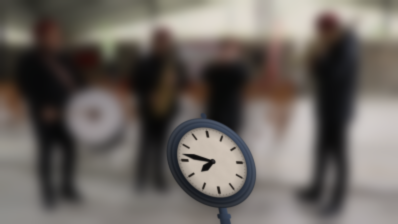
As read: 7h47
